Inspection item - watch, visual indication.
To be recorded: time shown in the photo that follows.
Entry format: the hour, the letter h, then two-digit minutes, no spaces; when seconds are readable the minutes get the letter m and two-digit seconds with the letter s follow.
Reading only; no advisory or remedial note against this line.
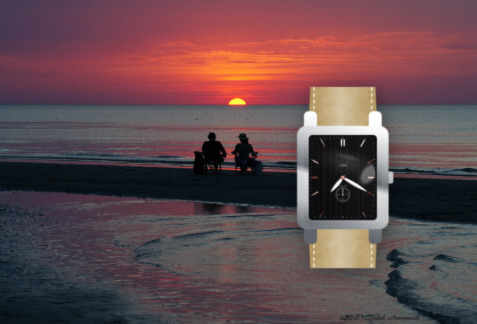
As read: 7h20
